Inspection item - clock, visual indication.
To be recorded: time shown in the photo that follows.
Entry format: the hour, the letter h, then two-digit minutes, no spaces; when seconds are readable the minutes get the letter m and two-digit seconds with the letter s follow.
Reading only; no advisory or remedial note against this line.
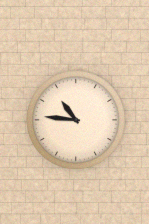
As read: 10h46
